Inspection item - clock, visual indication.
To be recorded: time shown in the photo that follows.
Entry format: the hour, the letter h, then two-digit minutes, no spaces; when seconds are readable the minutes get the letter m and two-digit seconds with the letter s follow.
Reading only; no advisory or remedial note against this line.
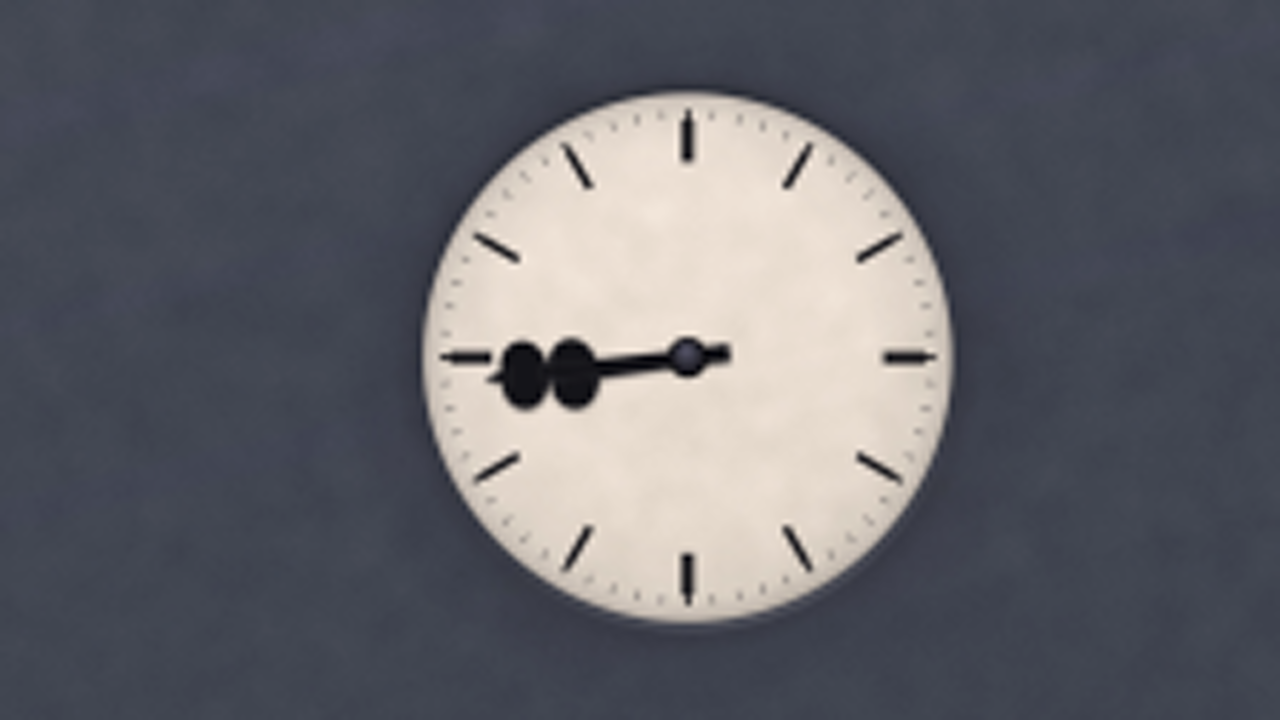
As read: 8h44
